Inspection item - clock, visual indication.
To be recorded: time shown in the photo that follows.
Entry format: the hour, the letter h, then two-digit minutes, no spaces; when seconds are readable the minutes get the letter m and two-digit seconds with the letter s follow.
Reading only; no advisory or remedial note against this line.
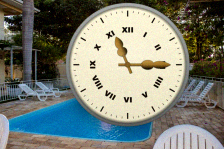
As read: 11h15
